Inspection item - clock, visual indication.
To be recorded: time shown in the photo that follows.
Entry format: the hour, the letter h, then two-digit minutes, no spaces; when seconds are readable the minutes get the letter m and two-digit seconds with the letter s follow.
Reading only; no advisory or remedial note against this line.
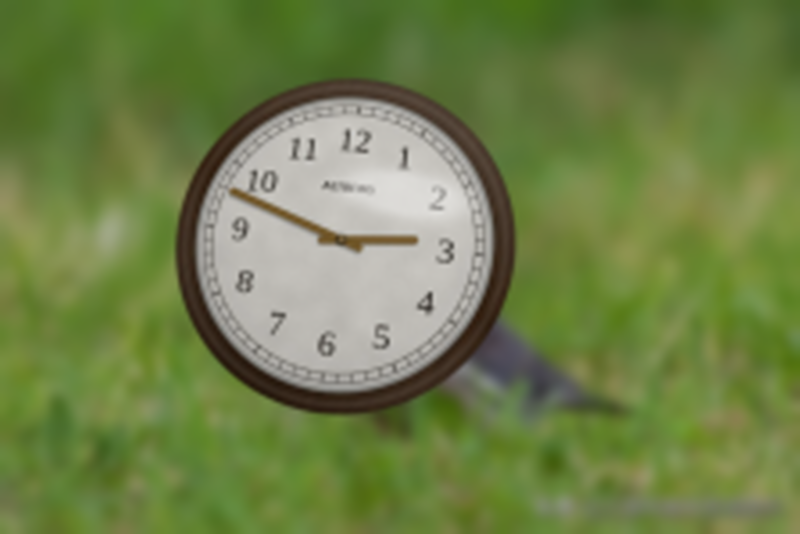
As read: 2h48
